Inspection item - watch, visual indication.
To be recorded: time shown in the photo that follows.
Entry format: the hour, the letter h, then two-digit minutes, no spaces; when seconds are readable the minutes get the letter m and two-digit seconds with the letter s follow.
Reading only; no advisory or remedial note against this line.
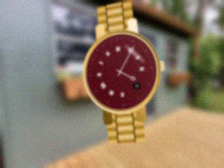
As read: 4h06
